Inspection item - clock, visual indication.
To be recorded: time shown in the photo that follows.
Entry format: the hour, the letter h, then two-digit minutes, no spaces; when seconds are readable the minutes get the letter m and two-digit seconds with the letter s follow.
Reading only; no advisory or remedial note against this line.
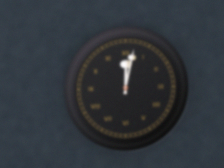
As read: 12h02
